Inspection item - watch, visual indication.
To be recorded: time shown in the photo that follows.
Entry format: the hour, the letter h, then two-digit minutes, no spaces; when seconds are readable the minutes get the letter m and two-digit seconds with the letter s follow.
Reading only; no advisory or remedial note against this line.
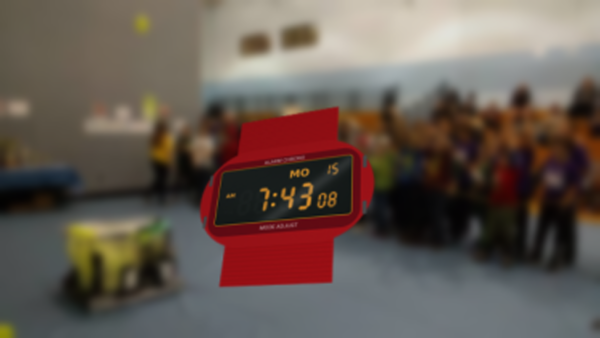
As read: 7h43m08s
